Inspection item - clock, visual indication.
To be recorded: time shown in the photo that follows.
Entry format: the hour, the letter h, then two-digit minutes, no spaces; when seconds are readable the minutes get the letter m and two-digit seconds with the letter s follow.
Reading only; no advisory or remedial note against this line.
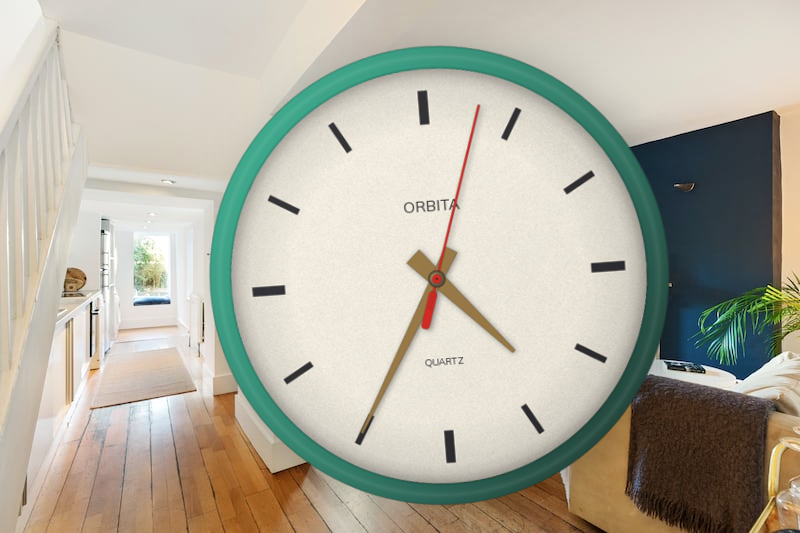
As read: 4h35m03s
